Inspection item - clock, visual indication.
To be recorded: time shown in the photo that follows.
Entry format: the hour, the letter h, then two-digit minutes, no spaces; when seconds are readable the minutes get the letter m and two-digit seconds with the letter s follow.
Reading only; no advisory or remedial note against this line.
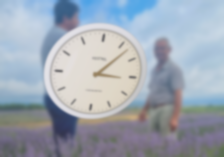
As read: 3h07
